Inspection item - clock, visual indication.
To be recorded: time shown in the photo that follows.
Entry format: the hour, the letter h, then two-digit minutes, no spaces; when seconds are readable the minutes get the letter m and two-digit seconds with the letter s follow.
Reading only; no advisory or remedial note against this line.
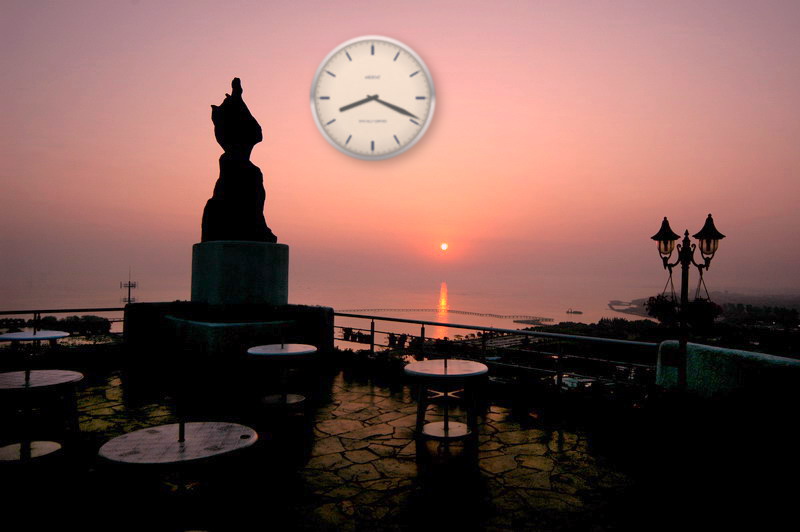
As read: 8h19
